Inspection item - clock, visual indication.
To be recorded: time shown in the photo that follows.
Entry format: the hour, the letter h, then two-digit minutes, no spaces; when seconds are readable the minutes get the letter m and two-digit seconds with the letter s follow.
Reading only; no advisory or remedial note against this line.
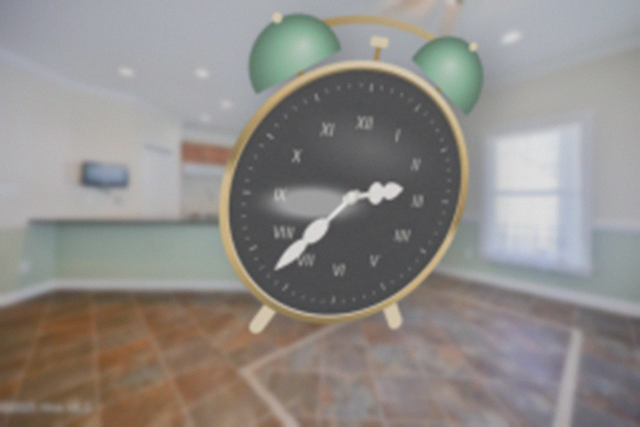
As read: 2h37
